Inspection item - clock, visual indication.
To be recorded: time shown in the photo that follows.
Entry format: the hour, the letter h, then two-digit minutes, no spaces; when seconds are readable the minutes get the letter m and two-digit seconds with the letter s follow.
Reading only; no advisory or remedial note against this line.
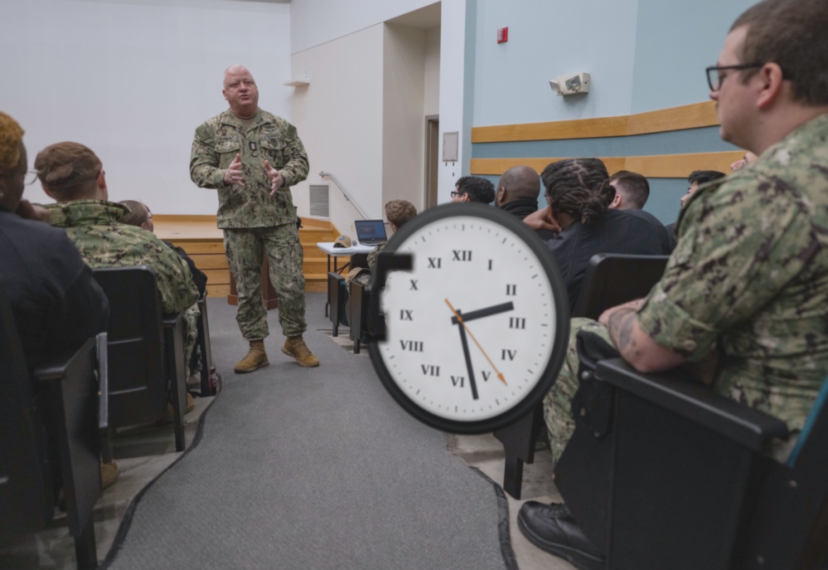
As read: 2h27m23s
